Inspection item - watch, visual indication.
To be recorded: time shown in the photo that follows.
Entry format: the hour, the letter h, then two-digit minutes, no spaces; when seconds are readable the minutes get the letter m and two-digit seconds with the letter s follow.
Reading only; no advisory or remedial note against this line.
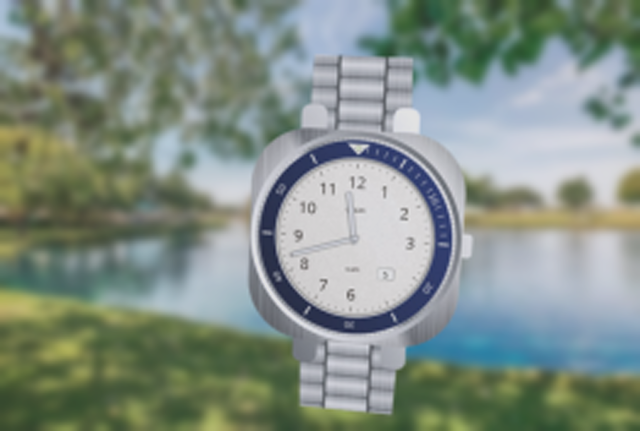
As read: 11h42
